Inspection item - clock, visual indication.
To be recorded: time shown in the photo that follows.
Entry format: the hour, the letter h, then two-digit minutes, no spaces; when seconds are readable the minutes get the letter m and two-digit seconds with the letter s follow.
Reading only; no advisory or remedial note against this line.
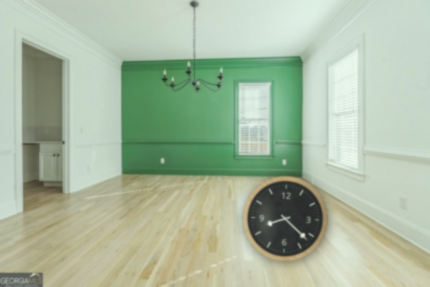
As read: 8h22
